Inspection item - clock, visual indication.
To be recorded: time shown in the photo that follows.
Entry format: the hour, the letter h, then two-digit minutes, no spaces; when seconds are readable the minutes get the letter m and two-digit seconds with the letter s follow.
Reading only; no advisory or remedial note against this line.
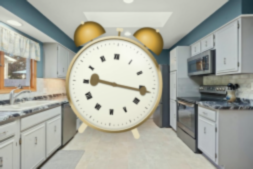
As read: 9h16
